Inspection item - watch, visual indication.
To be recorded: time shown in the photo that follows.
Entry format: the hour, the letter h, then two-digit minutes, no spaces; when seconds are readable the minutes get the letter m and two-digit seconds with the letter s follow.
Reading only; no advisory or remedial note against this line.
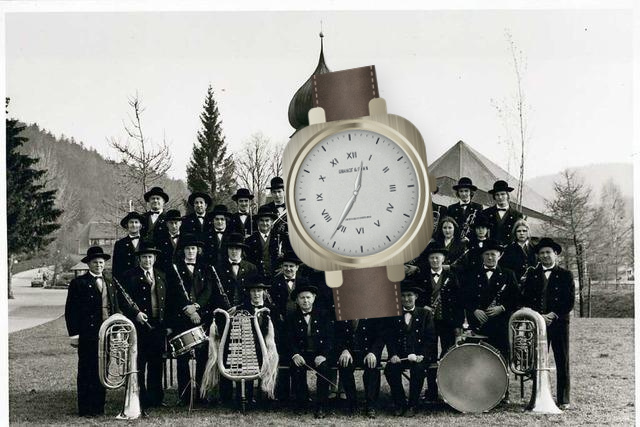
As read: 12h36
